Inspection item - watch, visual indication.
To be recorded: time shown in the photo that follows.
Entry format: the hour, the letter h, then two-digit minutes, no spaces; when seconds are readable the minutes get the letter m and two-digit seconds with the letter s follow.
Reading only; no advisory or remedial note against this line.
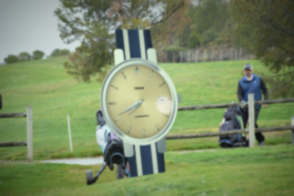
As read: 7h41
